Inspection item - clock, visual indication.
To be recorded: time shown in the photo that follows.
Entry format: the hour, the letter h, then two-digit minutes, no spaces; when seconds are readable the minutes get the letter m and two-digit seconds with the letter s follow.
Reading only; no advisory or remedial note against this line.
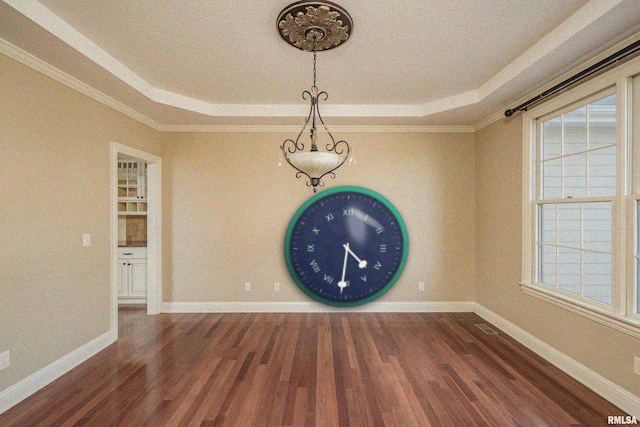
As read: 4h31
